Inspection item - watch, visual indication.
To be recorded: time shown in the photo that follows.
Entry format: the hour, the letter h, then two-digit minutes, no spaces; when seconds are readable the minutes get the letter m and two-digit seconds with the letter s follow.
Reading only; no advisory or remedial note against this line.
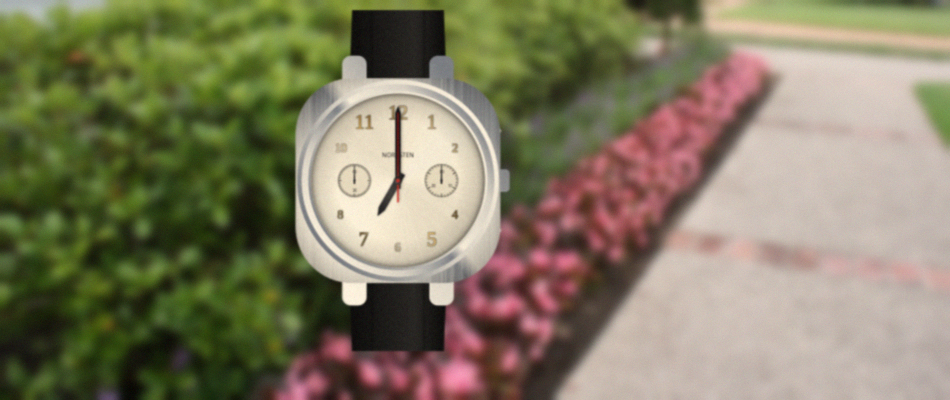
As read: 7h00
